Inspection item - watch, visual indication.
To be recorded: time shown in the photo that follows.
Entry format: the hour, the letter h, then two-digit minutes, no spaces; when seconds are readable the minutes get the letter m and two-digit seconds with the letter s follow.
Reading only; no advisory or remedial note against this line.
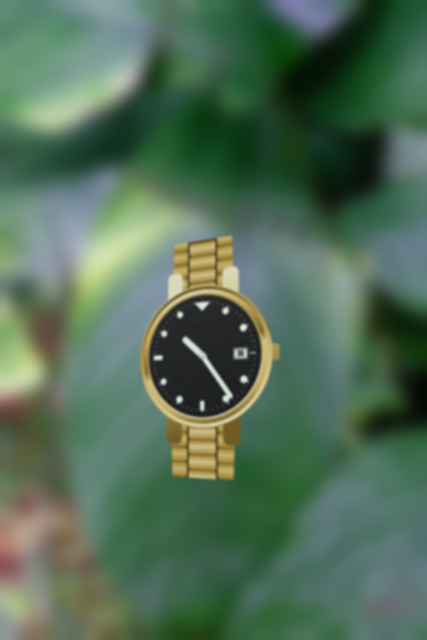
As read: 10h24
